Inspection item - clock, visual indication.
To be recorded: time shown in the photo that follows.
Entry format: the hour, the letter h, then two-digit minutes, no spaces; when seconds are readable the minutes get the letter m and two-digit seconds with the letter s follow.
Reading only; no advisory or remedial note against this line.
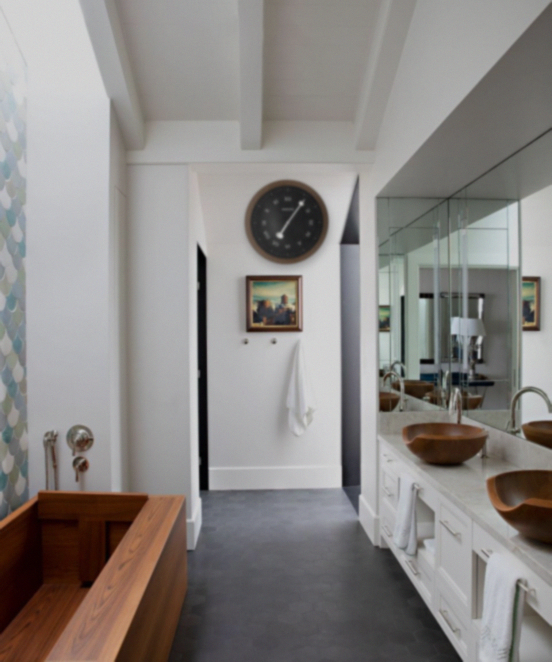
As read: 7h06
